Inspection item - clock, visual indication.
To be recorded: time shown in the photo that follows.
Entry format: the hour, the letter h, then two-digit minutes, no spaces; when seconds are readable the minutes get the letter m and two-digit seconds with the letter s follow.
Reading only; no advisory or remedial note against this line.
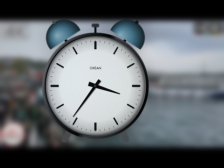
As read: 3h36
